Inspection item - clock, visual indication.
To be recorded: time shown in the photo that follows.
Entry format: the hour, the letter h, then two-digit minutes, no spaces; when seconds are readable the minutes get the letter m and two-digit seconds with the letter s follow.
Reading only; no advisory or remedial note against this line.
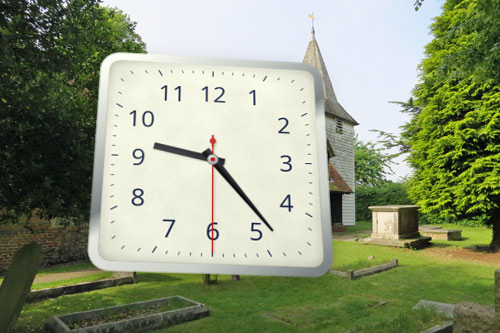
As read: 9h23m30s
